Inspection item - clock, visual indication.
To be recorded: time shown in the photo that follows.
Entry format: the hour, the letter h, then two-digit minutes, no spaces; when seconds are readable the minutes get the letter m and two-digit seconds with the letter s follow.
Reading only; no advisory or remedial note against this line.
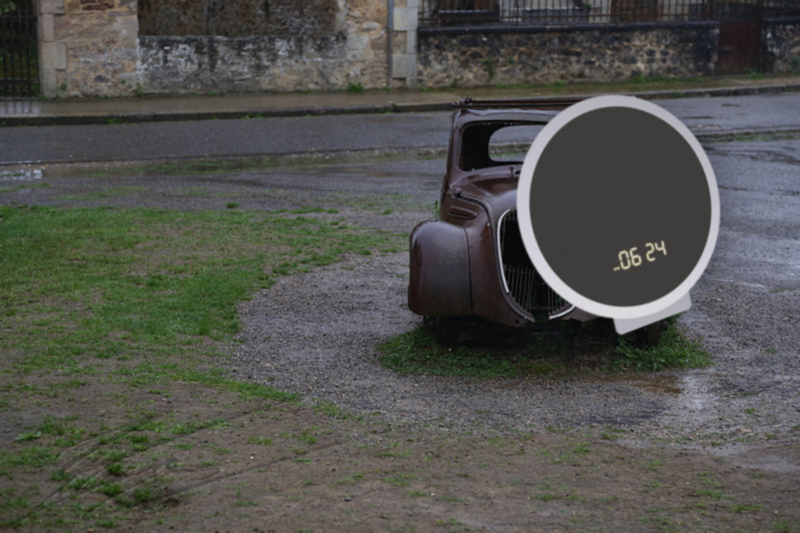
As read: 6h24
